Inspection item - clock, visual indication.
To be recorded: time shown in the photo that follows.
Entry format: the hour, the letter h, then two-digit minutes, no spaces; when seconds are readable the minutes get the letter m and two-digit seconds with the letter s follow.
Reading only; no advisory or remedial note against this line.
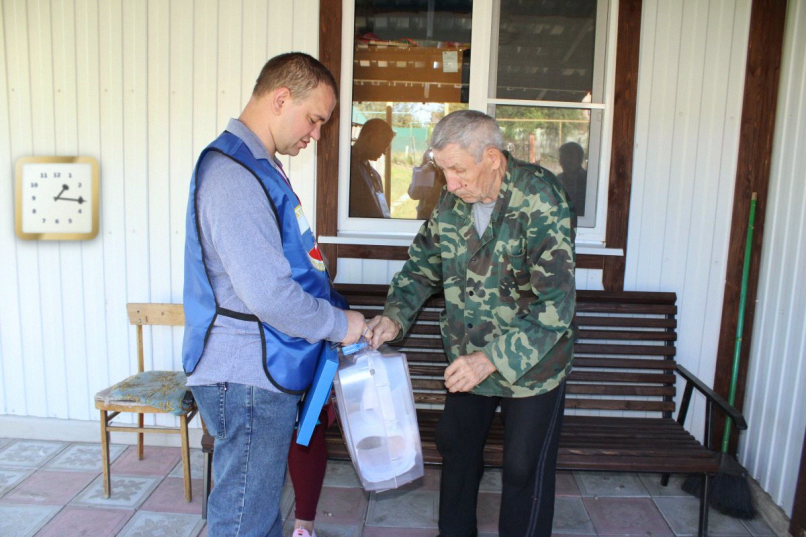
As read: 1h16
